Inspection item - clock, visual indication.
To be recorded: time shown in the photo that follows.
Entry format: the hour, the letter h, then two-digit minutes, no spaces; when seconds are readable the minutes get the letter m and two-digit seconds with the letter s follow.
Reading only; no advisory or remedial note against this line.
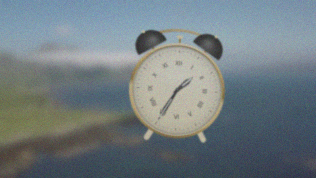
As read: 1h35
